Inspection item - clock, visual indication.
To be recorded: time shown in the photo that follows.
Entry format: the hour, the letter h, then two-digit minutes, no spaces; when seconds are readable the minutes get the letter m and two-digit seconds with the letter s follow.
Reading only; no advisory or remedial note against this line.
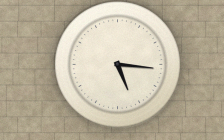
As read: 5h16
